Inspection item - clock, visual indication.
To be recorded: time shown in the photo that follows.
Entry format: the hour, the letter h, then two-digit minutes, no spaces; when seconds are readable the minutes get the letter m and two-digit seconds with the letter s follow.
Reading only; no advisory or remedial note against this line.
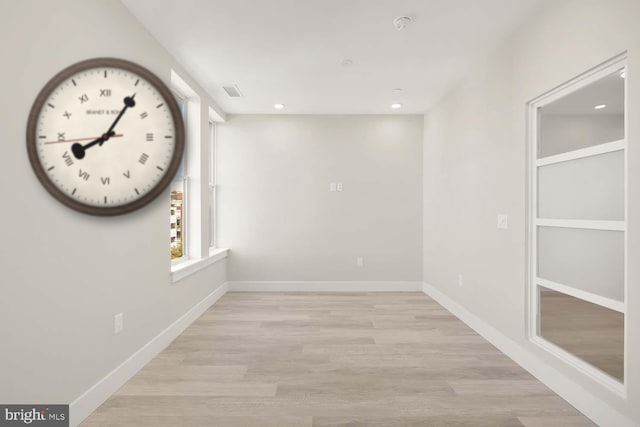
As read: 8h05m44s
